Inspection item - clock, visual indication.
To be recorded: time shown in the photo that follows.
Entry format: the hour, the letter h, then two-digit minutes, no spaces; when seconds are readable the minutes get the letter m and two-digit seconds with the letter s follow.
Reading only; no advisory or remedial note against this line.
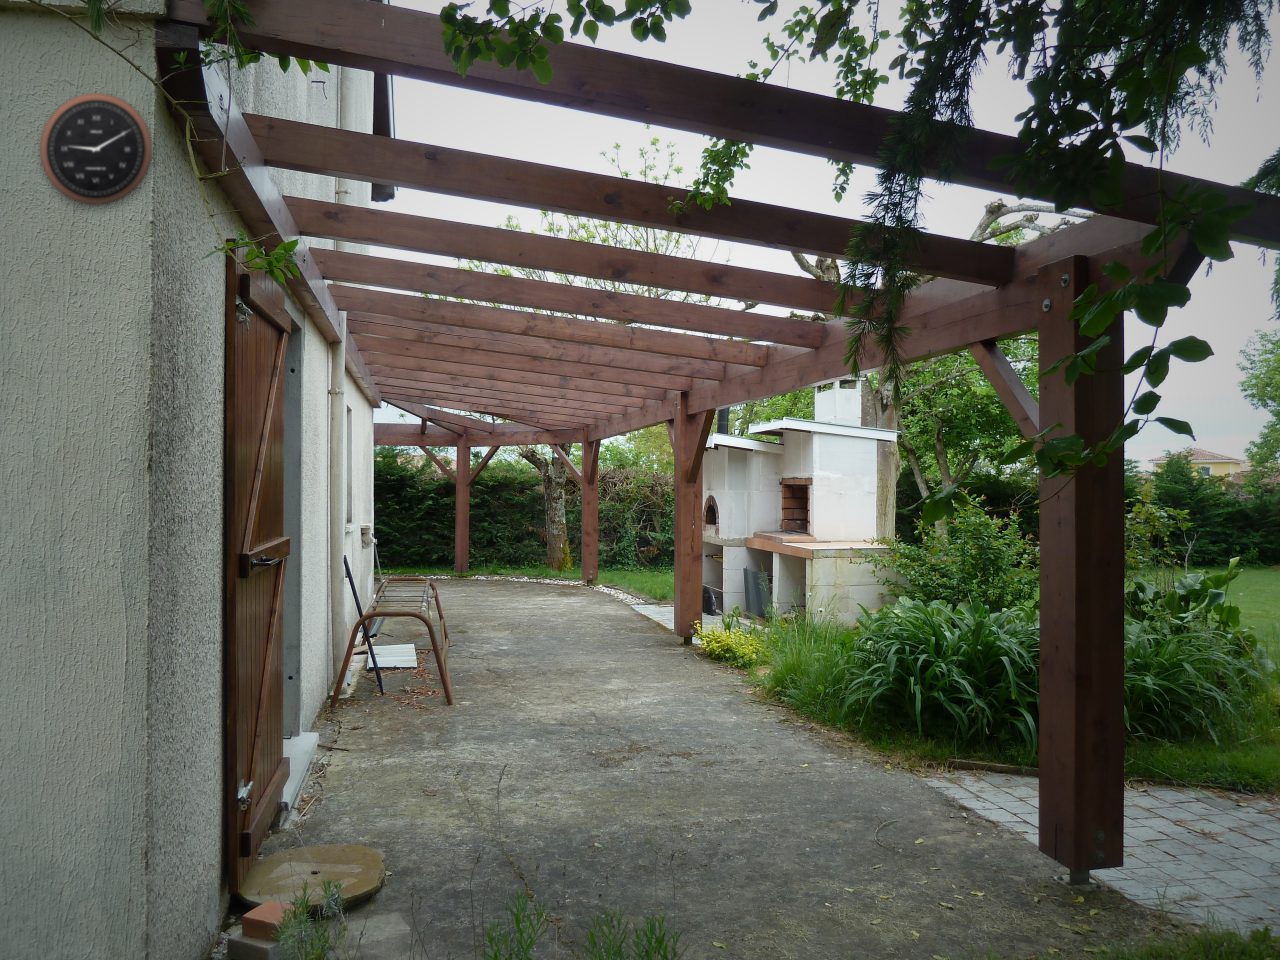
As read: 9h10
